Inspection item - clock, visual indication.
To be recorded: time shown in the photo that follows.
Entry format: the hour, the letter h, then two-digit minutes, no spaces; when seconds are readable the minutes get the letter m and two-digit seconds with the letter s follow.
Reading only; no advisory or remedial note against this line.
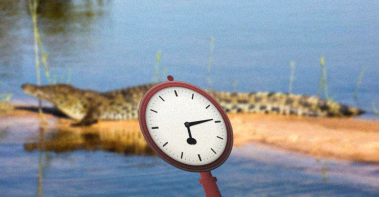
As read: 6h14
